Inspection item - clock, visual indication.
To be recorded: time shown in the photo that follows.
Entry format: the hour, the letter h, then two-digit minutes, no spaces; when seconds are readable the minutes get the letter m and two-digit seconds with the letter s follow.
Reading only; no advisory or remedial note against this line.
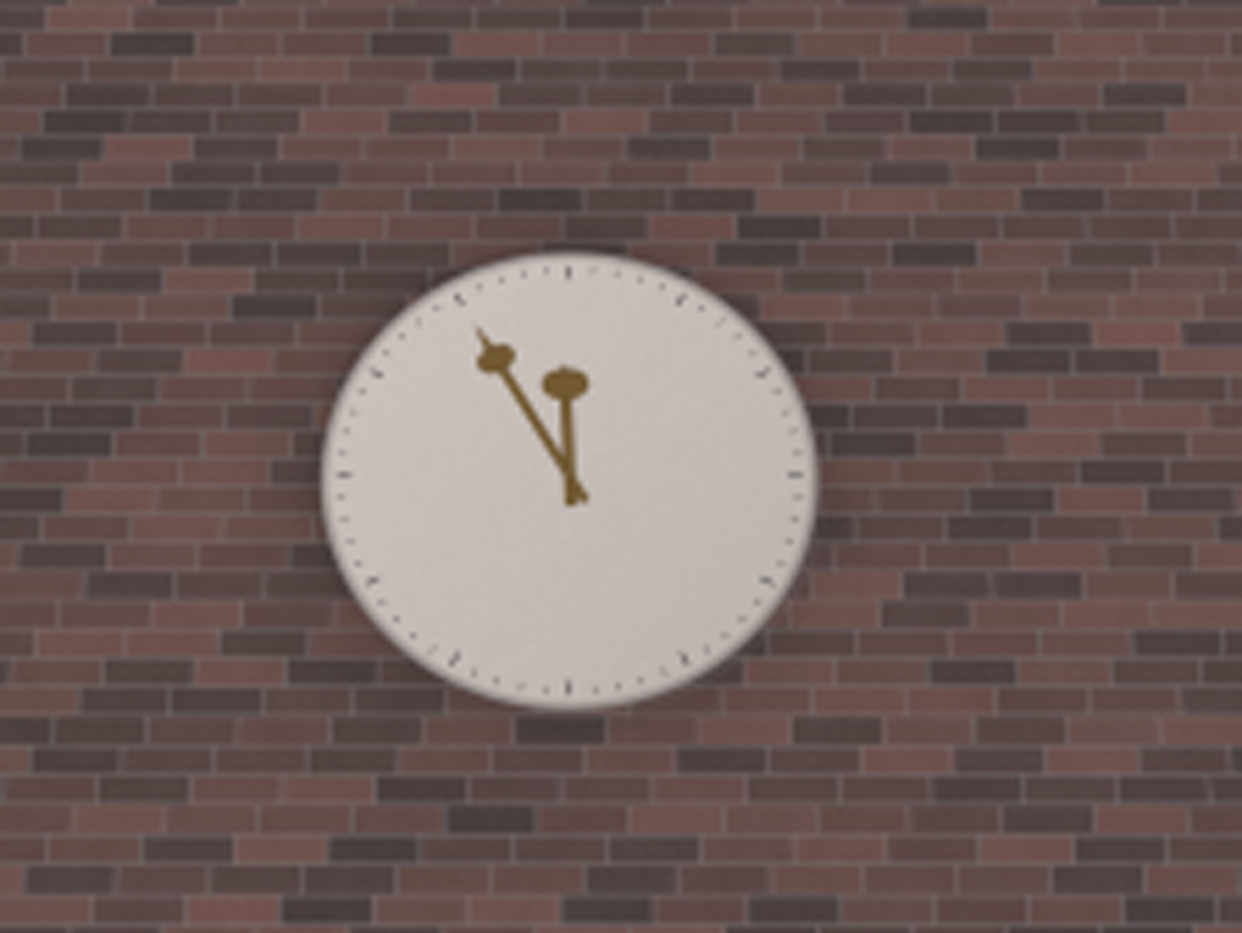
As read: 11h55
